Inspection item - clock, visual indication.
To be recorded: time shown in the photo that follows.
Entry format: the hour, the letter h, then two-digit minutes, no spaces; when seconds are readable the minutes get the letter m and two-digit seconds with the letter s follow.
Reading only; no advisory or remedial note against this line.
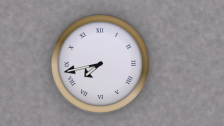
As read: 7h43
